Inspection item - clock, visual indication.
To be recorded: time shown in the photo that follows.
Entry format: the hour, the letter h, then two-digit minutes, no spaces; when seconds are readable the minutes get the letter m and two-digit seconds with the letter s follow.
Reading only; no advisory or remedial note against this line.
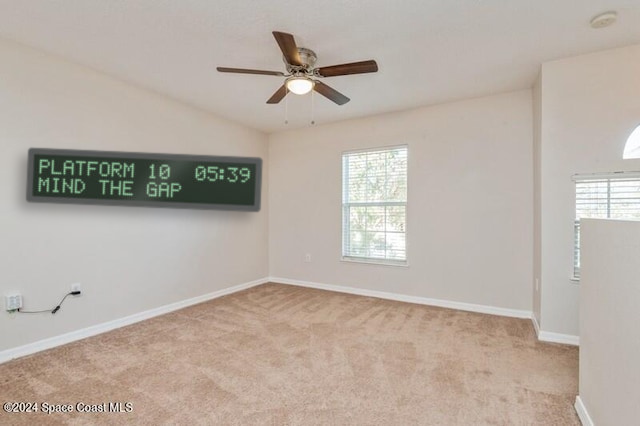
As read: 5h39
